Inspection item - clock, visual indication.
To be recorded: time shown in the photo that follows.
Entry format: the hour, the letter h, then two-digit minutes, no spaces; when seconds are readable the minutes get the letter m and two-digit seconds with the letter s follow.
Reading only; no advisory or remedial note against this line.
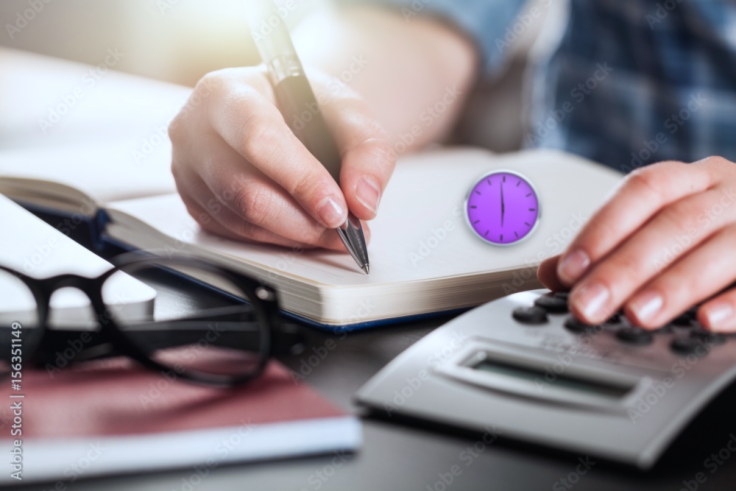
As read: 5h59
